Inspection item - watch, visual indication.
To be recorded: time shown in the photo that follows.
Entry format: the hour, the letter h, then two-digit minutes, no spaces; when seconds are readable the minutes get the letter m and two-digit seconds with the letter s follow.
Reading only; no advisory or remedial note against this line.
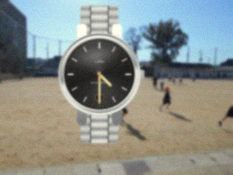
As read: 4h30
